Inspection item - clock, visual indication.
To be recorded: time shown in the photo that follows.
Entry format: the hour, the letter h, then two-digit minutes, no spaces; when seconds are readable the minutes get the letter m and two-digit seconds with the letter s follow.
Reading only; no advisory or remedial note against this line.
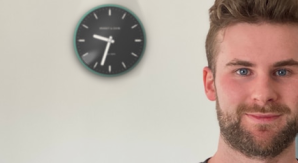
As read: 9h33
